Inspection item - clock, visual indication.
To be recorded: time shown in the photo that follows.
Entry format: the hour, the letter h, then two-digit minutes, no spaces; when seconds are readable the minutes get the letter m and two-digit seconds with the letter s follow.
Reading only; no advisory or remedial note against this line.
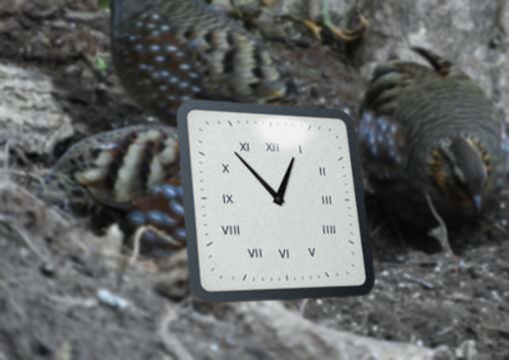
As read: 12h53
